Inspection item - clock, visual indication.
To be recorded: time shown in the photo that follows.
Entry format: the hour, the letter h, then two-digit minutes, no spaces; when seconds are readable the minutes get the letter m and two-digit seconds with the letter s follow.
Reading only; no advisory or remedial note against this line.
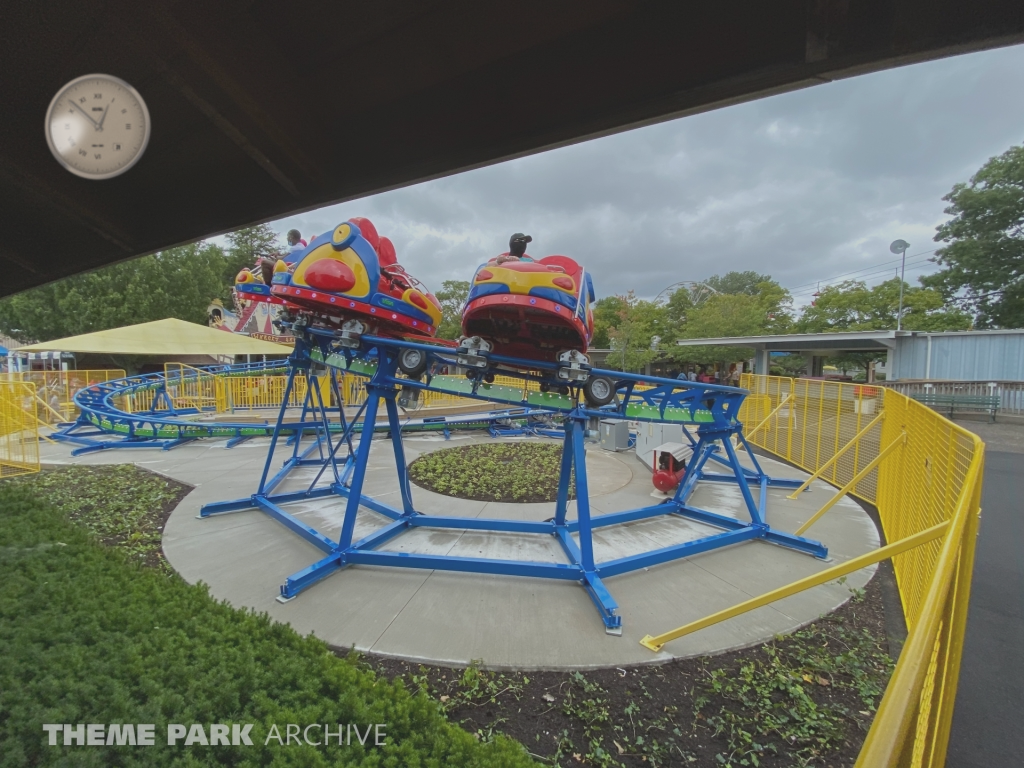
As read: 12h52
